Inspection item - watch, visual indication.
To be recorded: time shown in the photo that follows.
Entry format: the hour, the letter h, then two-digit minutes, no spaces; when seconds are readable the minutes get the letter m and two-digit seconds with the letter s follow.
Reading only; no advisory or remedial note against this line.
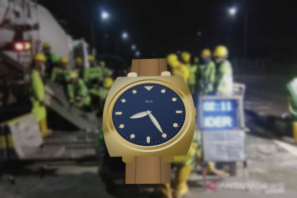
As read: 8h25
